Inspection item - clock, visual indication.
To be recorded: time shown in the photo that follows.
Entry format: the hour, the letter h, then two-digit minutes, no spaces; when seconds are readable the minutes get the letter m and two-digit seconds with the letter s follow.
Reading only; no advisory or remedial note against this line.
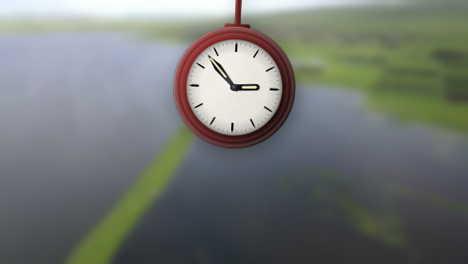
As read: 2h53
